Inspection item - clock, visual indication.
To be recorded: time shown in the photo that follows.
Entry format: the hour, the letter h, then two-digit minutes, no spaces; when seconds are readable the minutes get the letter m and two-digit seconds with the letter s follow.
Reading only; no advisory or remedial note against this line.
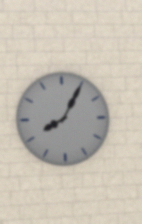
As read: 8h05
